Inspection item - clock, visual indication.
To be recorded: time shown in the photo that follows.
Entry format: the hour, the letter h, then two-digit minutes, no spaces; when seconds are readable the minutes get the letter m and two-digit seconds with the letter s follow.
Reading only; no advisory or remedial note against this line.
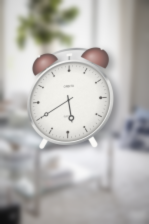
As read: 5h40
